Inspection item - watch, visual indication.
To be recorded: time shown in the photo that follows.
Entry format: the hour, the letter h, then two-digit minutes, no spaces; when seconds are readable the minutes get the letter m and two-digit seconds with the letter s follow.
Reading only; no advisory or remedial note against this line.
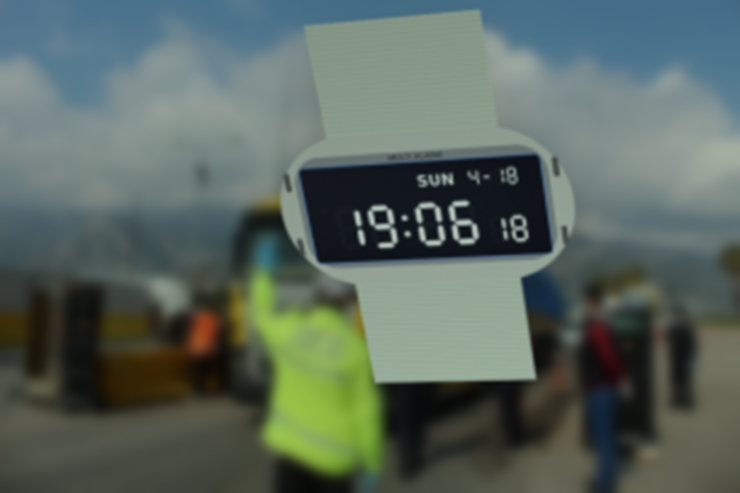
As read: 19h06m18s
